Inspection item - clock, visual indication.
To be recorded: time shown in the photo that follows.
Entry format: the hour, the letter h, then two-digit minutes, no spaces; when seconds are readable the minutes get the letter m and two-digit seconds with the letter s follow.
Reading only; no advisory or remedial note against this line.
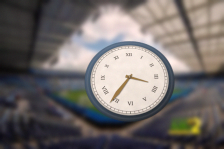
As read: 3h36
